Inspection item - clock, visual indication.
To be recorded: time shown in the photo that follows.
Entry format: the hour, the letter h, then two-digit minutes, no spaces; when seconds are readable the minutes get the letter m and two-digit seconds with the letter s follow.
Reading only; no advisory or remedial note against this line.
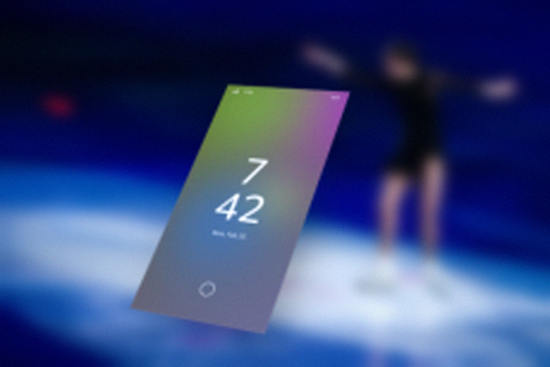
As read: 7h42
